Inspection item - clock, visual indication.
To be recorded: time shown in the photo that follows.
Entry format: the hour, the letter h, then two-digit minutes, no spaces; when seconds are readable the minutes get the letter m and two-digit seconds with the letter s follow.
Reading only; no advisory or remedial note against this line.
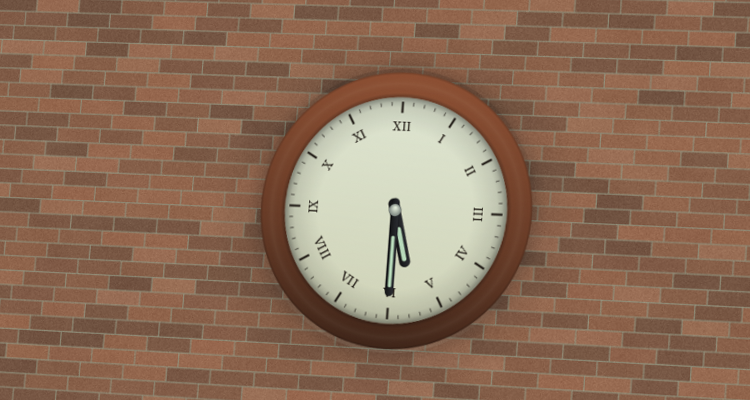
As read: 5h30
